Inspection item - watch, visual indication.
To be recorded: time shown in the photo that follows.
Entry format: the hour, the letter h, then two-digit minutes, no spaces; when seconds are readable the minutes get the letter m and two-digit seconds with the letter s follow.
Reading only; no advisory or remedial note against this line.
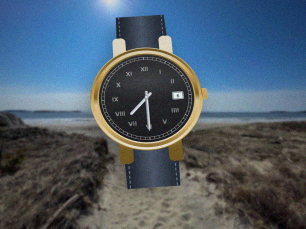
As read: 7h30
